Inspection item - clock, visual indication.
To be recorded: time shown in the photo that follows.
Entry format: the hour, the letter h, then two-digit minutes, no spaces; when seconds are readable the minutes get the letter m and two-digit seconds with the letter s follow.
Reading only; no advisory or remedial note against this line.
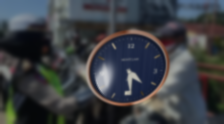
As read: 4h29
